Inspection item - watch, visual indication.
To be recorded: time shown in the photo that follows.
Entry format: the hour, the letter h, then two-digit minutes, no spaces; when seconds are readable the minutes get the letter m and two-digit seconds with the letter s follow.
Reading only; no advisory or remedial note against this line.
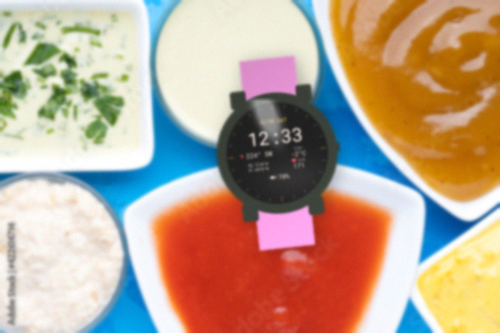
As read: 12h33
